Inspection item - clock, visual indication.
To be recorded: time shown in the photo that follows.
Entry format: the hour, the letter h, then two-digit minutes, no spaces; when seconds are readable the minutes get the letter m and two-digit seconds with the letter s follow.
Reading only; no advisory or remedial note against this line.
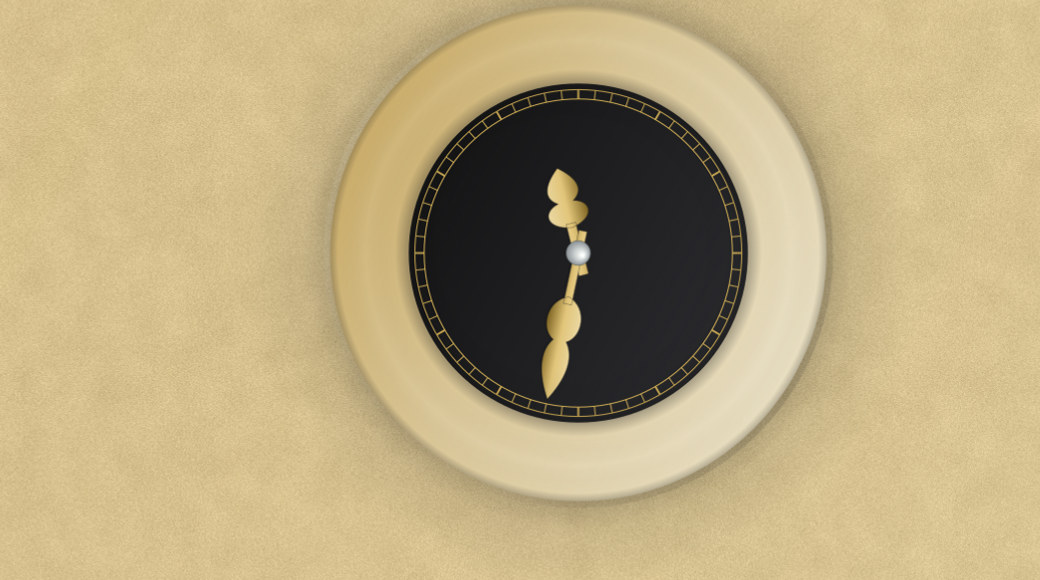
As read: 11h32
